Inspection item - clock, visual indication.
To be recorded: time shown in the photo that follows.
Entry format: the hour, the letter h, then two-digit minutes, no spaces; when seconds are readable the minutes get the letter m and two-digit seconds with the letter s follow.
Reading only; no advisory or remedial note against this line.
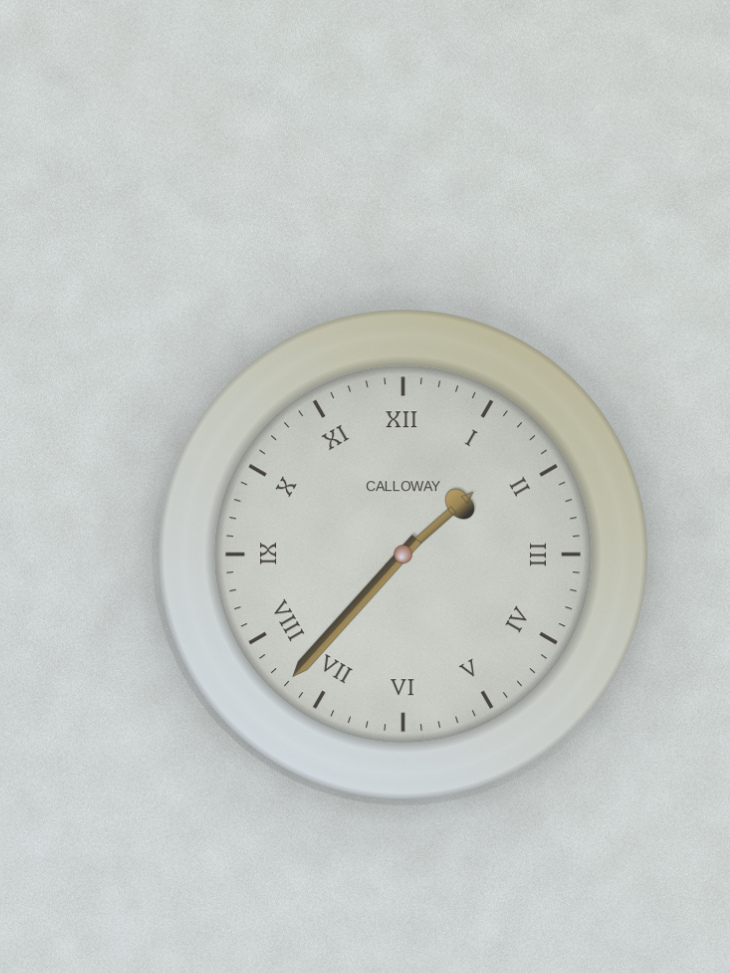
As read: 1h37
